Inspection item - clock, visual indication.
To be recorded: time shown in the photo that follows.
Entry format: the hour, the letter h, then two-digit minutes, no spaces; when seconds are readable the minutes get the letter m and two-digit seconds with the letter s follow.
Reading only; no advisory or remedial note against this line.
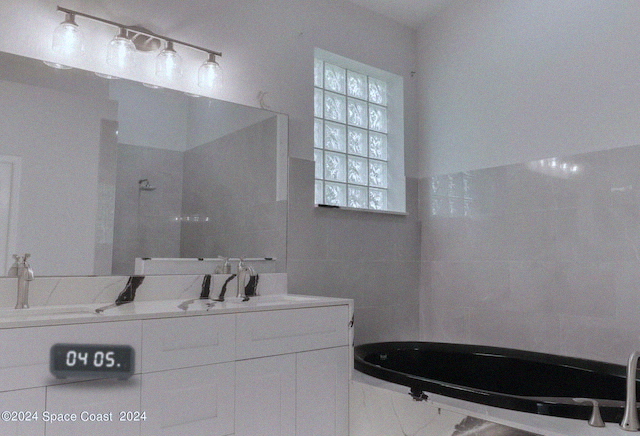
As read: 4h05
